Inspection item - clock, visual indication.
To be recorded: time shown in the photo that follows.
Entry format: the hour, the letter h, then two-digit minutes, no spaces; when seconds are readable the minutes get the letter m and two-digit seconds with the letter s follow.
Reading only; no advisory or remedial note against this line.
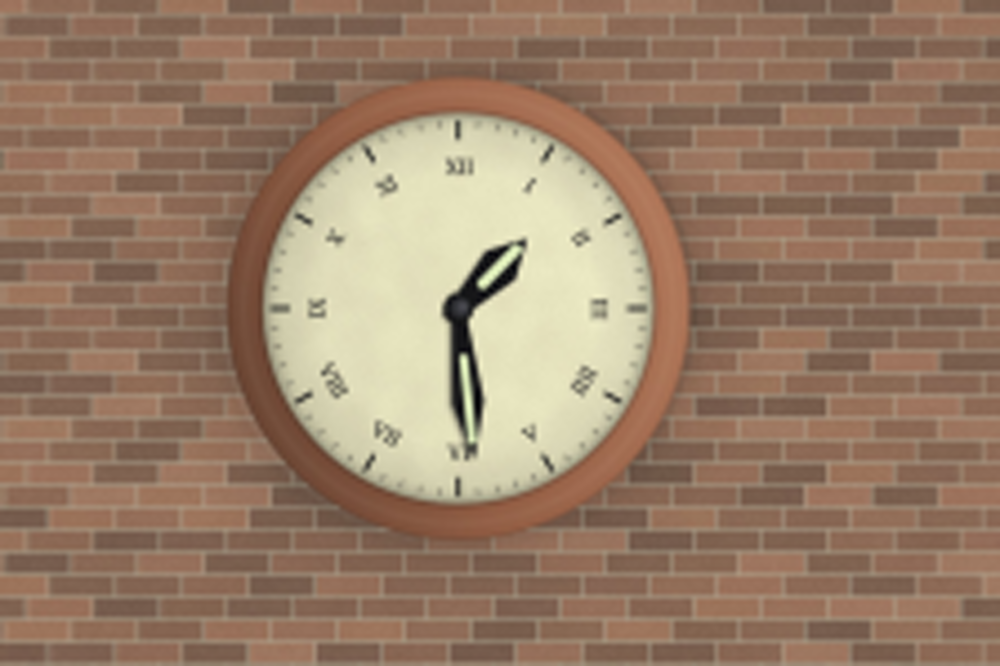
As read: 1h29
